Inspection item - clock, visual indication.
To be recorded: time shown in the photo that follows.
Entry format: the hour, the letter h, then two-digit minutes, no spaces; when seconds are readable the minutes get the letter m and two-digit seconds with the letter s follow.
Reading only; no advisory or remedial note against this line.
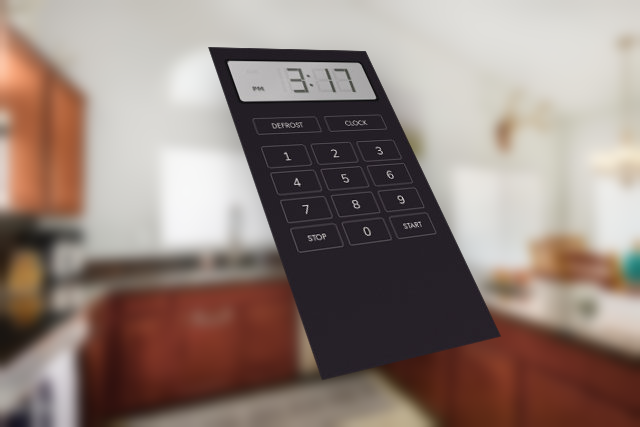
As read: 3h17
